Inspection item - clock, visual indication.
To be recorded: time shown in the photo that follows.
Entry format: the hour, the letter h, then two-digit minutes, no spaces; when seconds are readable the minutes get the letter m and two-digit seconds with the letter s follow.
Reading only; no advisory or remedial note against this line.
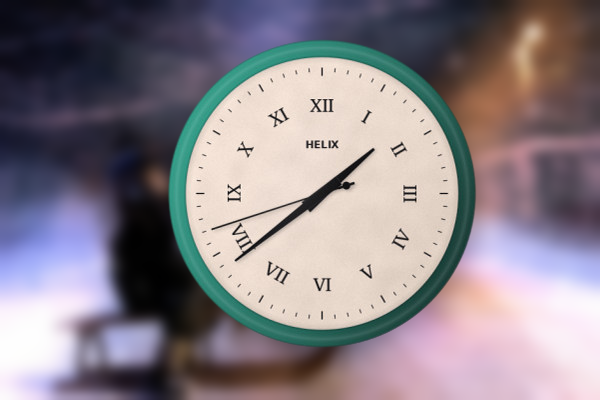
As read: 1h38m42s
